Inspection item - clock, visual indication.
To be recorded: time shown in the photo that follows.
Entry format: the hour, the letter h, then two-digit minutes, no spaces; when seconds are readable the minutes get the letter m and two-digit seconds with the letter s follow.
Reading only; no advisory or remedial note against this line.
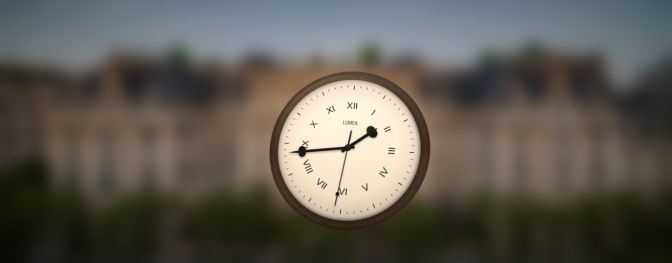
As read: 1h43m31s
